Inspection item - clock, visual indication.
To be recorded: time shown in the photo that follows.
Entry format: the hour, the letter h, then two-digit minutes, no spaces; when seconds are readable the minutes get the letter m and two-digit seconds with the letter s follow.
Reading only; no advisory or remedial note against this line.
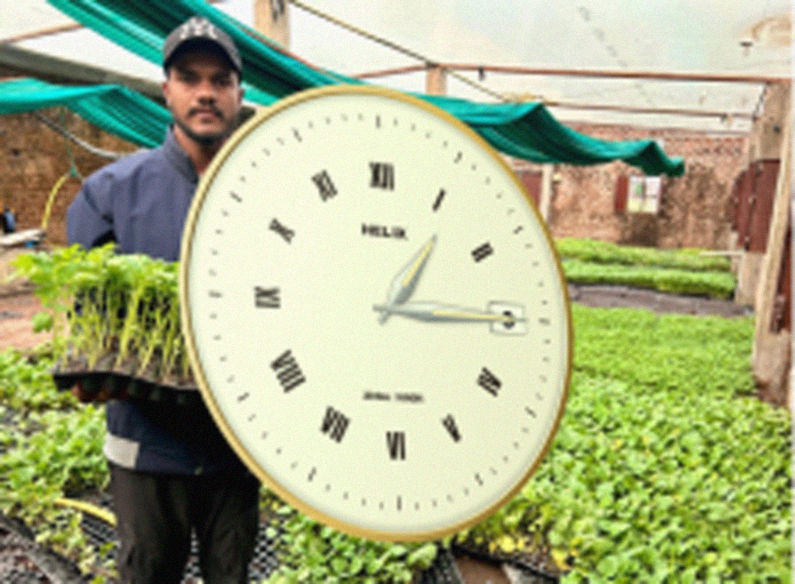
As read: 1h15
